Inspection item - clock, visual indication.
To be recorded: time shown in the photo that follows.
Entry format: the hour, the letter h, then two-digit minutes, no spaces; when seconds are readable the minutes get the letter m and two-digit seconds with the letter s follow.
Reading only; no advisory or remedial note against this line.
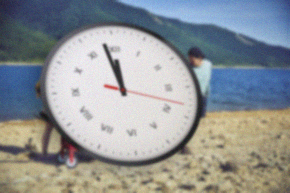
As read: 11h58m18s
